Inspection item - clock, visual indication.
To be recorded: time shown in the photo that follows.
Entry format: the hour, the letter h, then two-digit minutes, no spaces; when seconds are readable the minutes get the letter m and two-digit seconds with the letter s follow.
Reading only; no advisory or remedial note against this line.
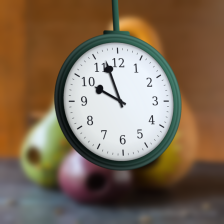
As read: 9h57
